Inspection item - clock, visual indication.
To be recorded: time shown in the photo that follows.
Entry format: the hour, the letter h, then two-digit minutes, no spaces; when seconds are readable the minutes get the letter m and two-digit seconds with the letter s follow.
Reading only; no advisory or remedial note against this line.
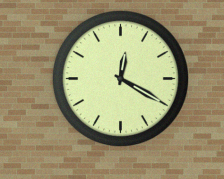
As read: 12h20
